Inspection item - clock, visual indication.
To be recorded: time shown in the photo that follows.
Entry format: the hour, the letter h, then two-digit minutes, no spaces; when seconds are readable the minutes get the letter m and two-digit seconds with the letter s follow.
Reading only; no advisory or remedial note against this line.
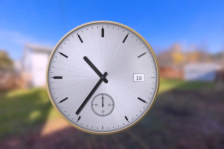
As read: 10h36
